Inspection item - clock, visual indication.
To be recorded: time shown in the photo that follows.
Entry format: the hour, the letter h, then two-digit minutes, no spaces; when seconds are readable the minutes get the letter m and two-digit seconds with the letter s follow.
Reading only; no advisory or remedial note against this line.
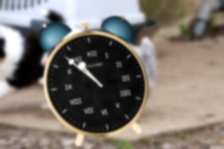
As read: 10h53
